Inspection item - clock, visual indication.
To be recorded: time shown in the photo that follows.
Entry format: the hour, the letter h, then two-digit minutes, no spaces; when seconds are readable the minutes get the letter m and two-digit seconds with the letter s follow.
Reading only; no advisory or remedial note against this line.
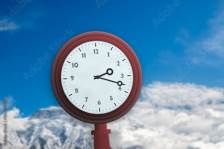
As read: 2h18
